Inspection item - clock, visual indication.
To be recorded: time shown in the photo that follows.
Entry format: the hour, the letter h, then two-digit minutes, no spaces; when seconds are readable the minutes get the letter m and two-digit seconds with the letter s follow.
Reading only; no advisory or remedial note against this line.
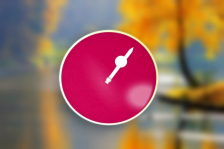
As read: 1h06
